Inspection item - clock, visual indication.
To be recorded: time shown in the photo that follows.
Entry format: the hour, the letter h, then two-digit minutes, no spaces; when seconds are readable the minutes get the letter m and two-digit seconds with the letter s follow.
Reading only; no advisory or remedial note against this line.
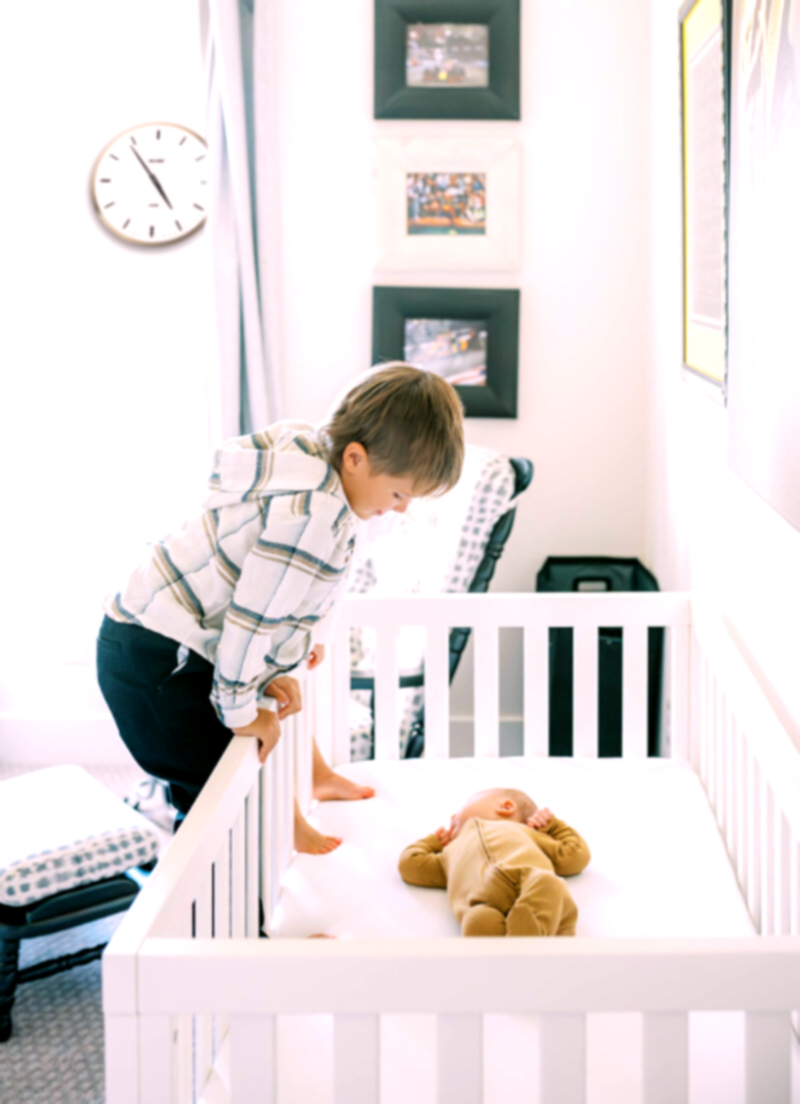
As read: 4h54
